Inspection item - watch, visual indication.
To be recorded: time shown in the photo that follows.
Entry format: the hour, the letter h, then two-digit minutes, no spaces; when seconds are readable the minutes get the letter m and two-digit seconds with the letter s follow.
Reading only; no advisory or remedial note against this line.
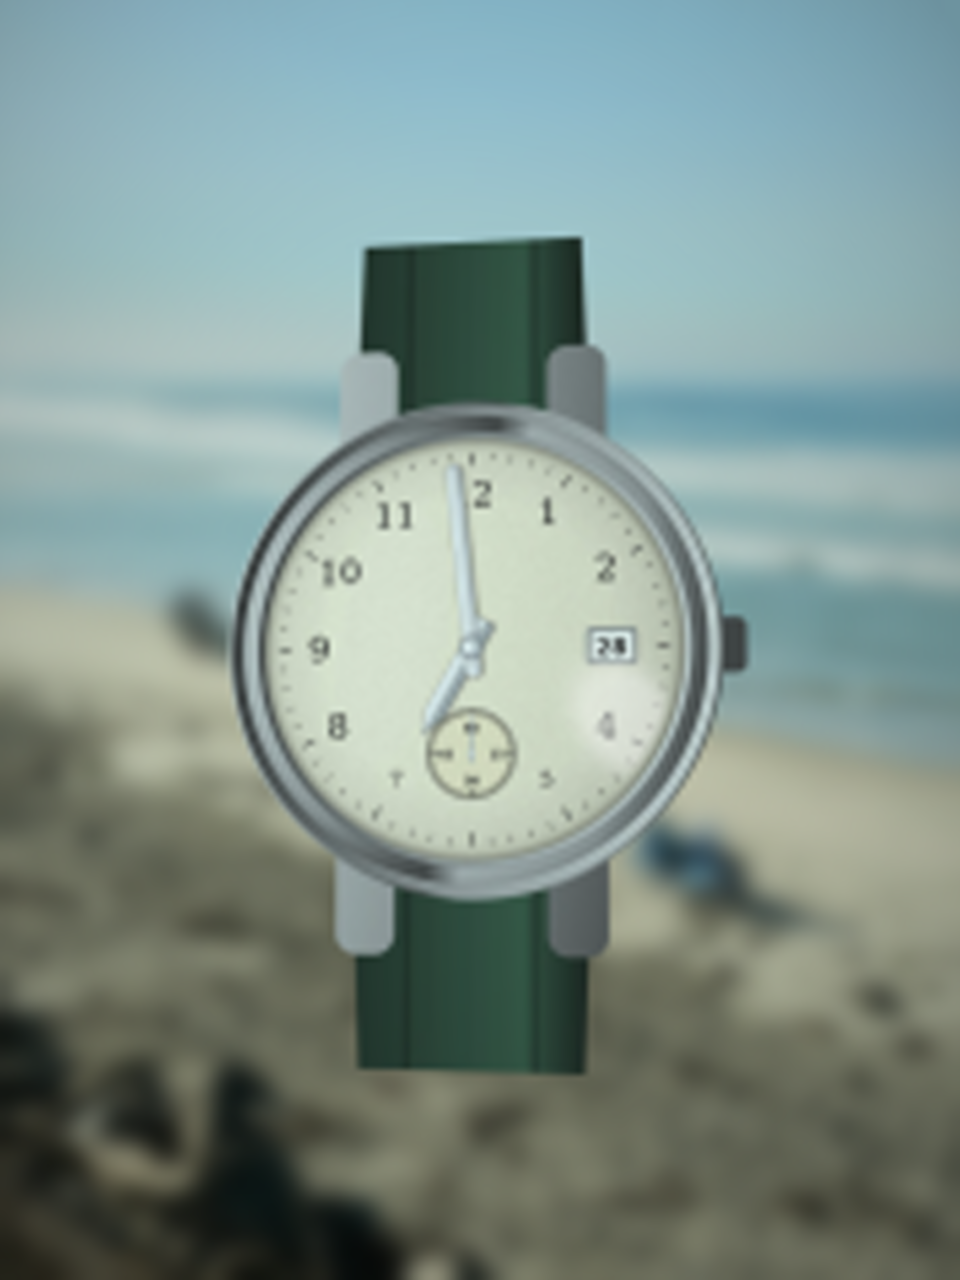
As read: 6h59
